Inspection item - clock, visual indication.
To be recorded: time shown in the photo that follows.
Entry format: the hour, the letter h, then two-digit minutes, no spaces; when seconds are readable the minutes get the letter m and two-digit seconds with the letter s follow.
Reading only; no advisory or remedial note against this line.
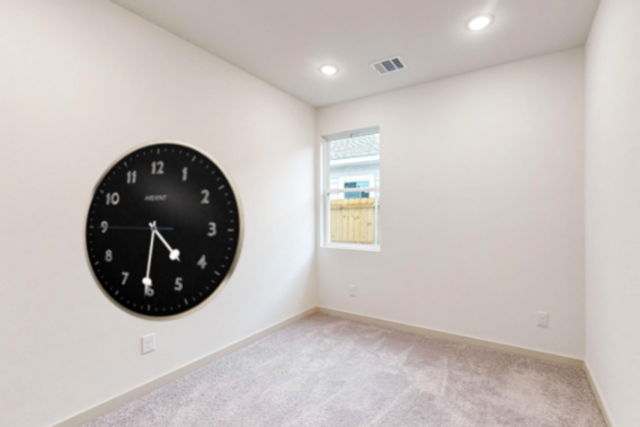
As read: 4h30m45s
